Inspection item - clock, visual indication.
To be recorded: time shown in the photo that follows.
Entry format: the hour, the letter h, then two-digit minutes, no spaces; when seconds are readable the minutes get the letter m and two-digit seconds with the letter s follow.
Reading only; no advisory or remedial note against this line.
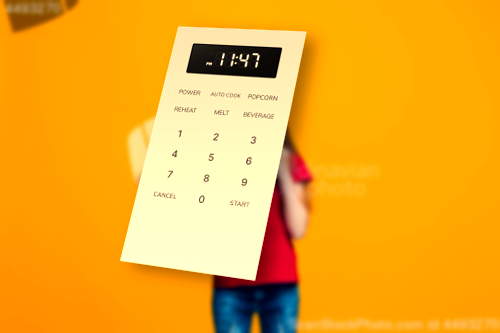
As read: 11h47
